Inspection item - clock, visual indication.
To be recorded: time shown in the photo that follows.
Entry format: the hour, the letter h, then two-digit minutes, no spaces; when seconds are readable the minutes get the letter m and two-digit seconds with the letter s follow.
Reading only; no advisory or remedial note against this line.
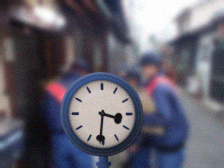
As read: 3h31
